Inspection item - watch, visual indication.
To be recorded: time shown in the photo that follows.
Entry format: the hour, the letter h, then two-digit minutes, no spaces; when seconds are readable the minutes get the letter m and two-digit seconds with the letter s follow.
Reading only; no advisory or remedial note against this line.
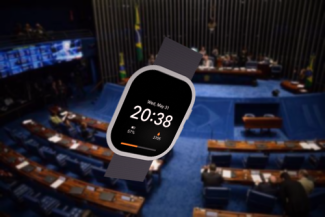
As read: 20h38
